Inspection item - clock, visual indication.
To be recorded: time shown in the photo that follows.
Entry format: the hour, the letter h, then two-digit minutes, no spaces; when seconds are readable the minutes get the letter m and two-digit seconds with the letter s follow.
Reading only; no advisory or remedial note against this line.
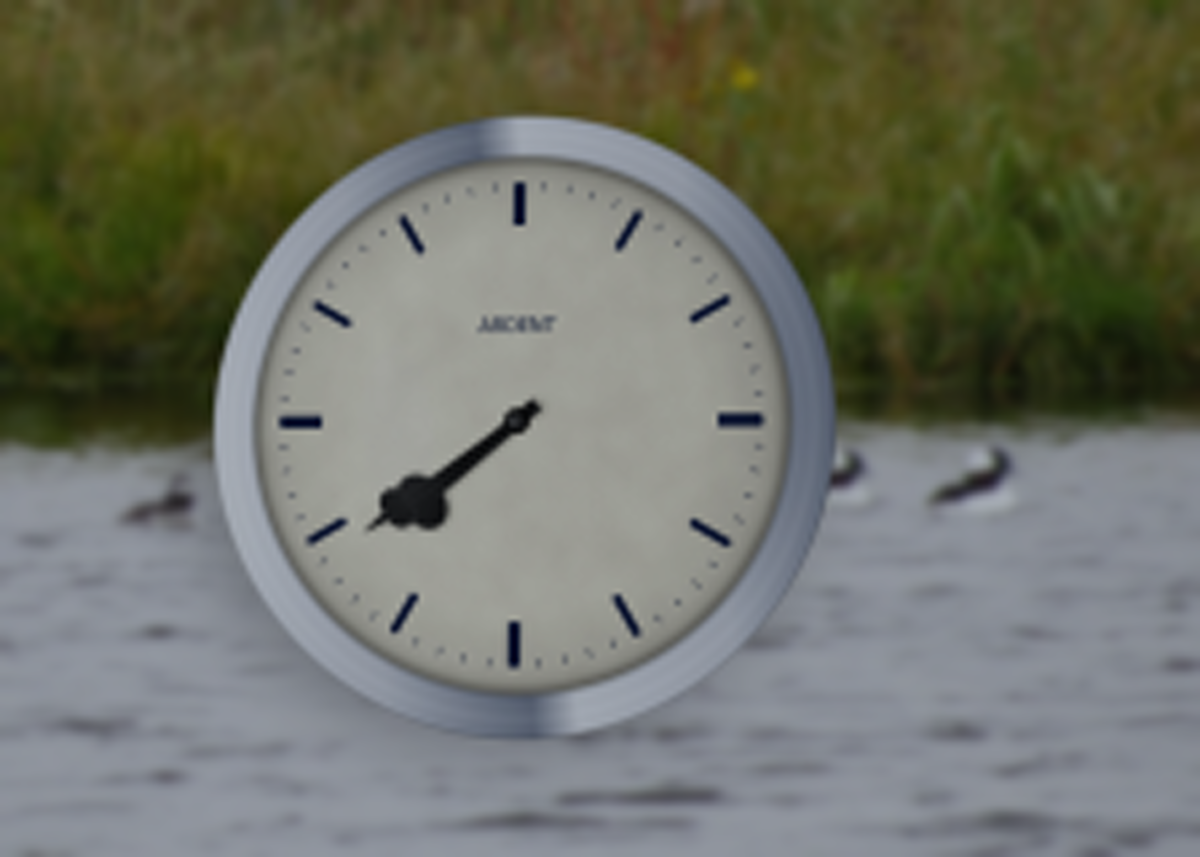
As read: 7h39
